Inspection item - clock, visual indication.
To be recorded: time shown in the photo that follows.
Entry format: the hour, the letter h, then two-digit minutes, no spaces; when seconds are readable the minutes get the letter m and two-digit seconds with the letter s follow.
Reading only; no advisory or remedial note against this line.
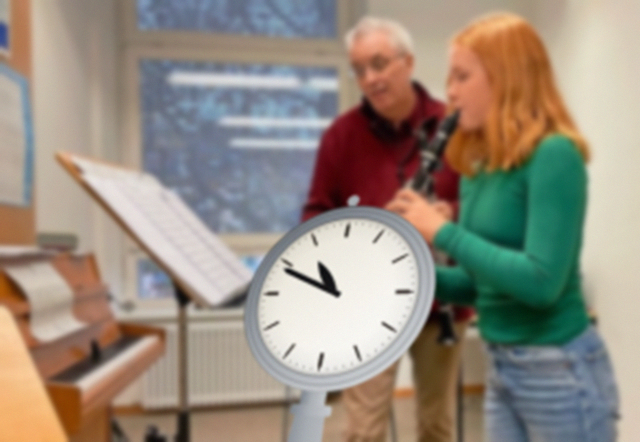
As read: 10h49
